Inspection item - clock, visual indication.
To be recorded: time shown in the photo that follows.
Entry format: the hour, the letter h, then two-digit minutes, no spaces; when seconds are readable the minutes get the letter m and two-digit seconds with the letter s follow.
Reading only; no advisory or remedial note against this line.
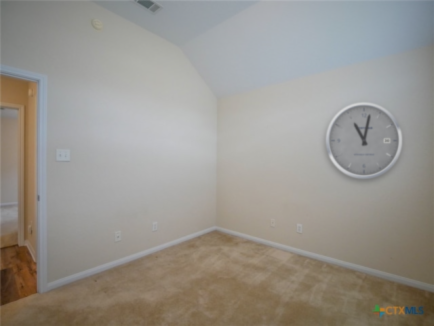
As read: 11h02
